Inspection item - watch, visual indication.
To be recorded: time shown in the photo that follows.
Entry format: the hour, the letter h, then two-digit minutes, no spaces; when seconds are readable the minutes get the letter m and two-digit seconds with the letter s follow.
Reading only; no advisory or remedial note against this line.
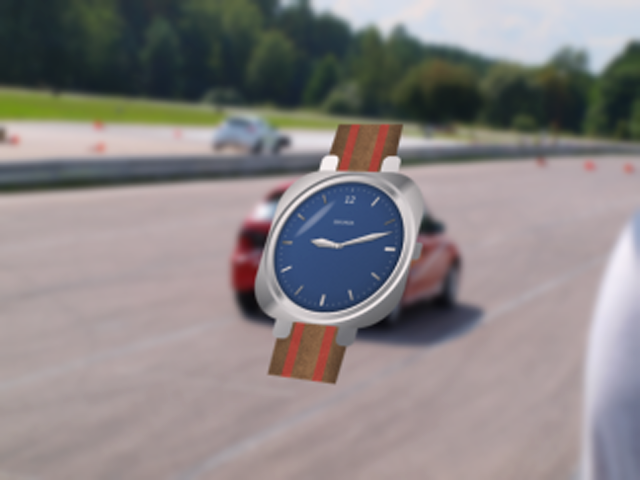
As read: 9h12
